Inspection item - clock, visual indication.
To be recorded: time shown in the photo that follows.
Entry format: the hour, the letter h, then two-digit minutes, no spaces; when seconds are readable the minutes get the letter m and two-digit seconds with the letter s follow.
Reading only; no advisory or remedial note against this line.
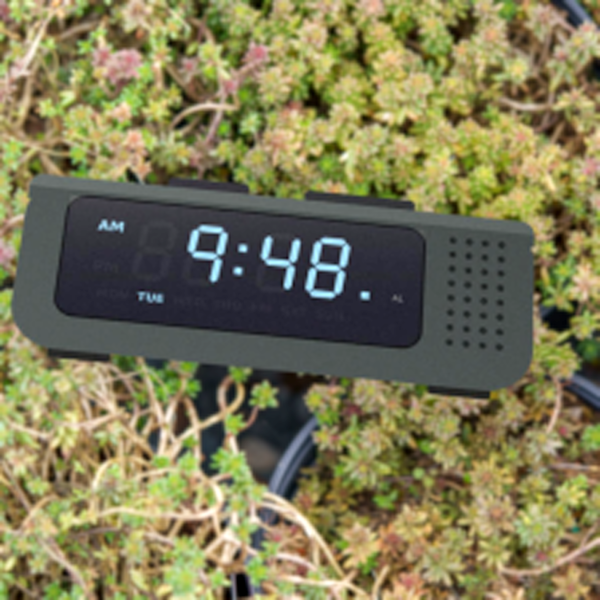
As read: 9h48
